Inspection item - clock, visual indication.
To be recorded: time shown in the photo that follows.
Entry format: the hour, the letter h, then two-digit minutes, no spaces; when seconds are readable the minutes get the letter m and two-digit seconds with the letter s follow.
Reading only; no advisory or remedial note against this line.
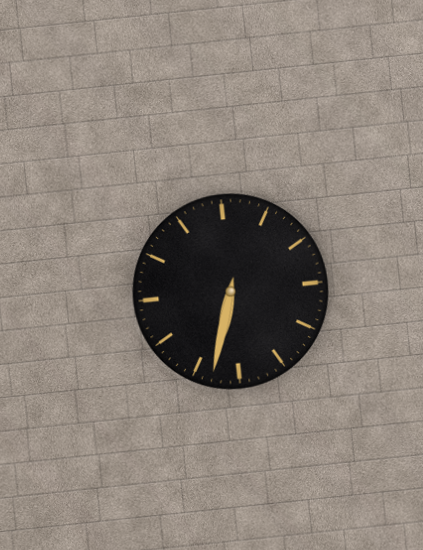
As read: 6h33
